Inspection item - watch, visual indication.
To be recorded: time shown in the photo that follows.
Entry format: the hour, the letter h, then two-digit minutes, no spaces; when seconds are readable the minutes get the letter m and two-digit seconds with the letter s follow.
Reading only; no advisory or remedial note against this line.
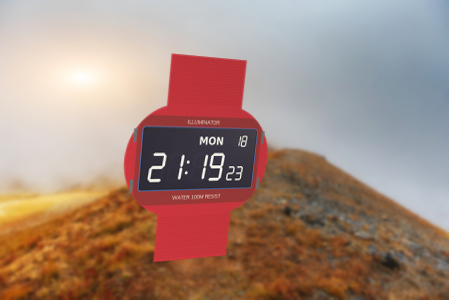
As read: 21h19m23s
